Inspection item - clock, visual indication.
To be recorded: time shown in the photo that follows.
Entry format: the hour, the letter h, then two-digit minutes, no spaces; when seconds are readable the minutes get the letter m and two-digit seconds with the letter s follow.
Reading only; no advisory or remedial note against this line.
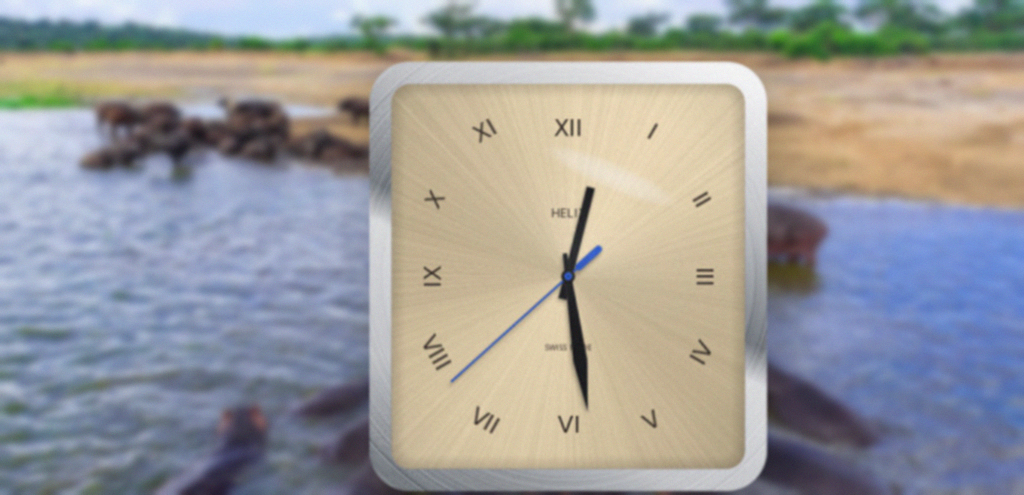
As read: 12h28m38s
